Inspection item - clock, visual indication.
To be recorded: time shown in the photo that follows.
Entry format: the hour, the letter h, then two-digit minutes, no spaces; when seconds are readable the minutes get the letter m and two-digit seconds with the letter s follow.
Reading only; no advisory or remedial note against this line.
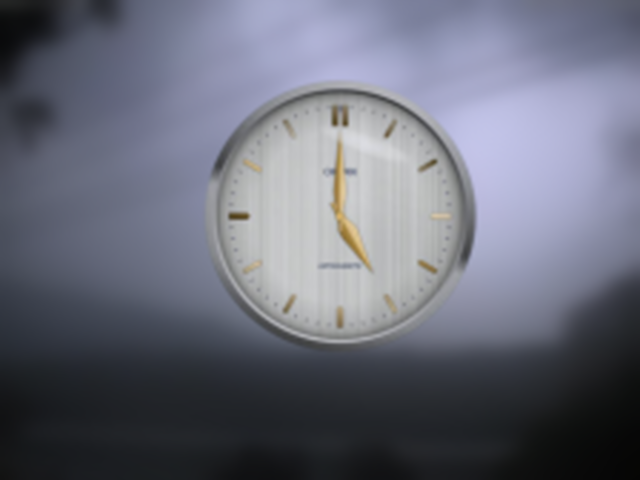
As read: 5h00
